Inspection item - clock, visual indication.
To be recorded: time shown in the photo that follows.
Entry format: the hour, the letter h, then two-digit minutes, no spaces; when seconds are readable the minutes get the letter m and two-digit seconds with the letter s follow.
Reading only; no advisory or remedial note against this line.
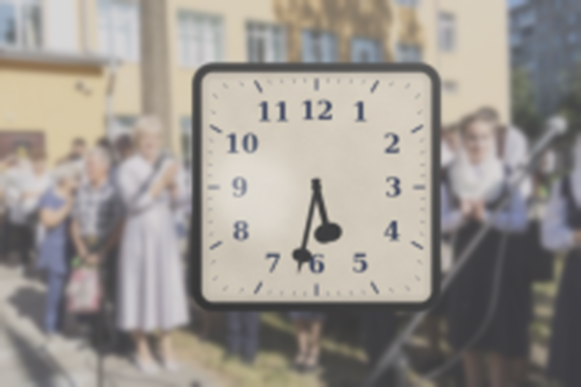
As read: 5h32
